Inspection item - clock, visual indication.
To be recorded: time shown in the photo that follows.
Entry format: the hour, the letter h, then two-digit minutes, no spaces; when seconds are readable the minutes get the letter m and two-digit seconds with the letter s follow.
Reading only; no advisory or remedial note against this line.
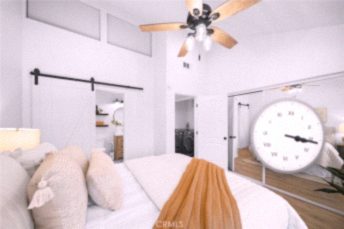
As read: 3h16
